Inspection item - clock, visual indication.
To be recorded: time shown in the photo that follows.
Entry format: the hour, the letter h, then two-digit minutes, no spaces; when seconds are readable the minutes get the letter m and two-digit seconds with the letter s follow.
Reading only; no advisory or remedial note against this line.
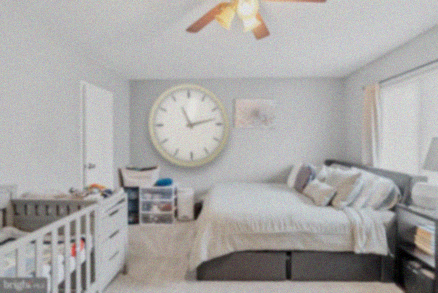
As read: 11h13
